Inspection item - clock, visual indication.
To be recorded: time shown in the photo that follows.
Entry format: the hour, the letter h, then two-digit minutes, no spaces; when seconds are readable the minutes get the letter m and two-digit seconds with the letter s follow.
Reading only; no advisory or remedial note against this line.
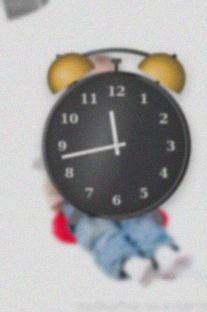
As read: 11h43
